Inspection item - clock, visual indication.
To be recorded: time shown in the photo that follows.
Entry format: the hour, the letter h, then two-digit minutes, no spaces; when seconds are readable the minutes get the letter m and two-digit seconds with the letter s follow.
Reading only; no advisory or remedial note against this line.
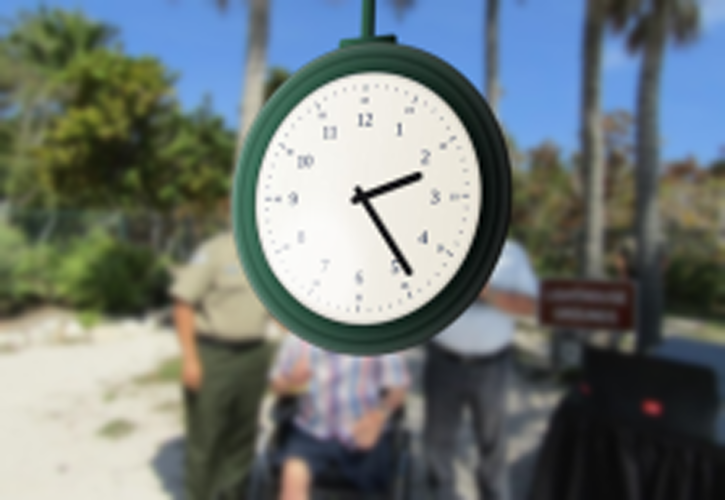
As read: 2h24
